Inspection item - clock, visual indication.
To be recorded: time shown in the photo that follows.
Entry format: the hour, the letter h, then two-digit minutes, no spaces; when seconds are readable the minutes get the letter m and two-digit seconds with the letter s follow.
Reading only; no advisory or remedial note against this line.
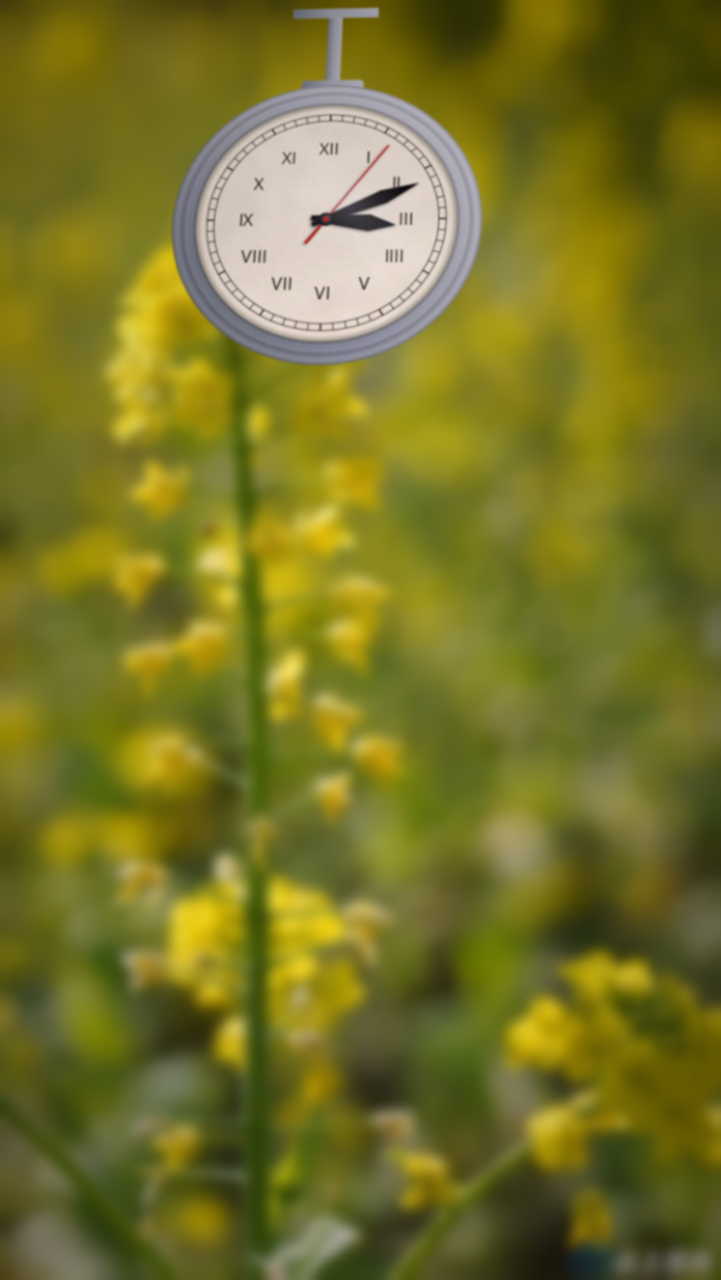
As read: 3h11m06s
